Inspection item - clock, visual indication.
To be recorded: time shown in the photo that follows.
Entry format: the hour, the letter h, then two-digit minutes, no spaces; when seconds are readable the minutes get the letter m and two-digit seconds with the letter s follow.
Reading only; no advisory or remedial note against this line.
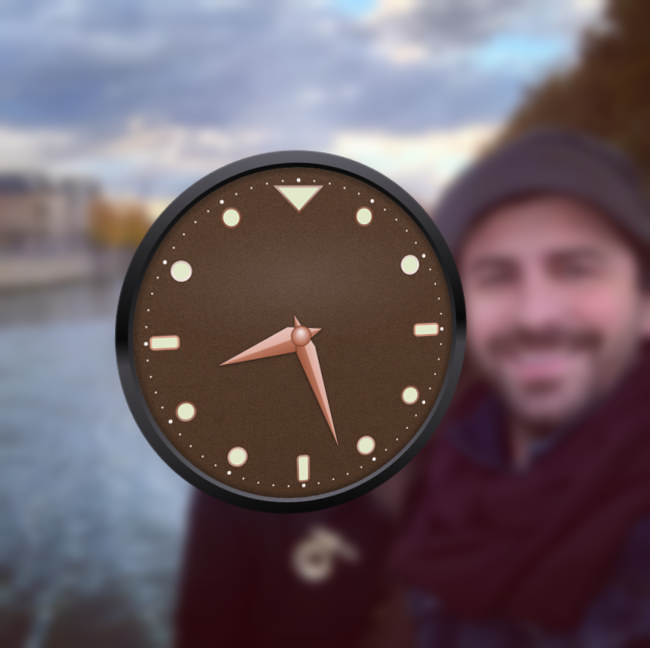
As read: 8h27
